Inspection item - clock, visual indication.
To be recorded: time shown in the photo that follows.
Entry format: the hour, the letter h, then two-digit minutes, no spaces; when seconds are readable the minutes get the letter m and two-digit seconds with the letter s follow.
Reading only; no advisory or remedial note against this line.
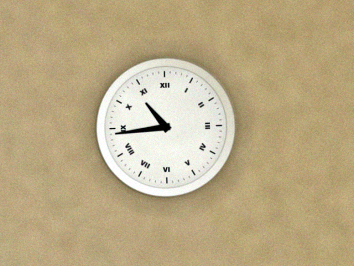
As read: 10h44
